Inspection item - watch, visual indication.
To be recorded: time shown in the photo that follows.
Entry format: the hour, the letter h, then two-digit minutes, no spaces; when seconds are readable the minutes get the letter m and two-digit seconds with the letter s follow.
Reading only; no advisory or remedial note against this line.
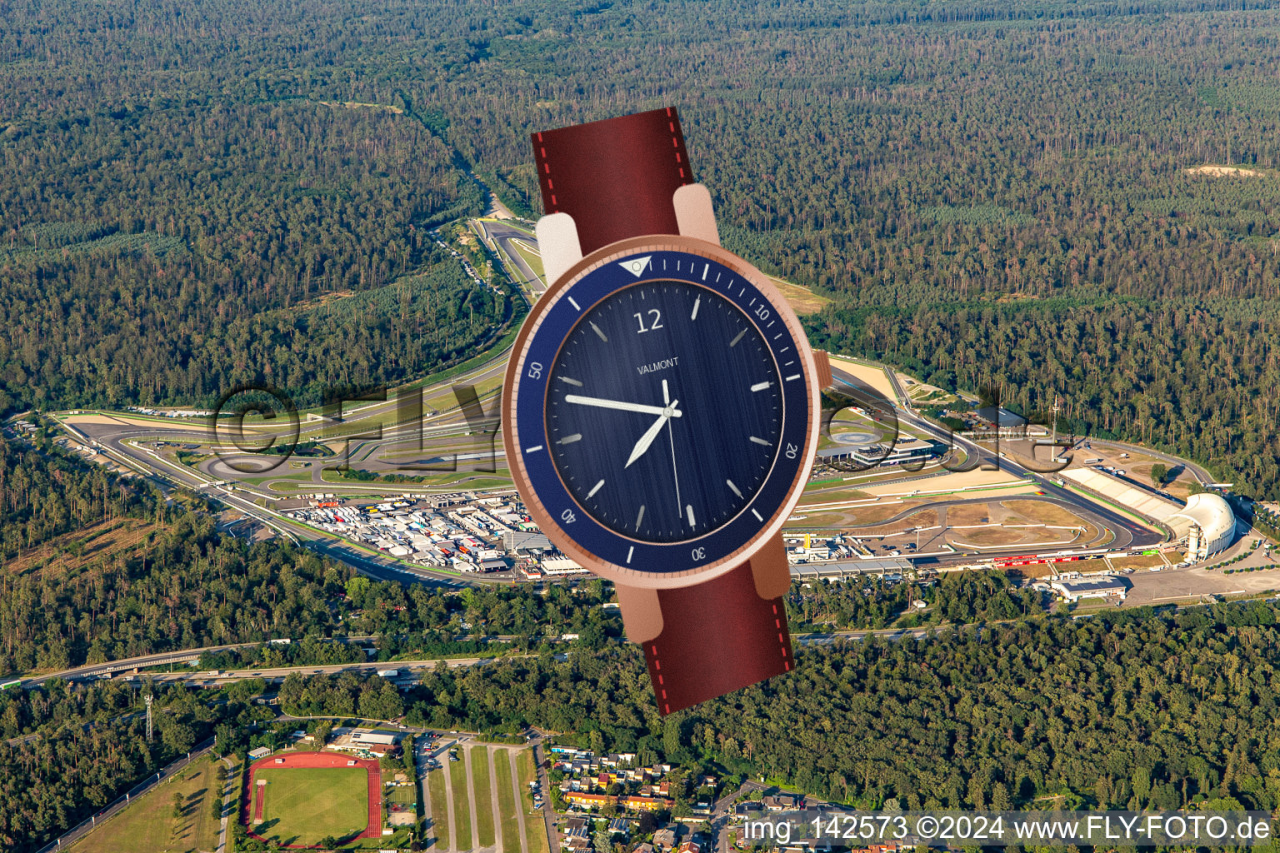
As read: 7h48m31s
